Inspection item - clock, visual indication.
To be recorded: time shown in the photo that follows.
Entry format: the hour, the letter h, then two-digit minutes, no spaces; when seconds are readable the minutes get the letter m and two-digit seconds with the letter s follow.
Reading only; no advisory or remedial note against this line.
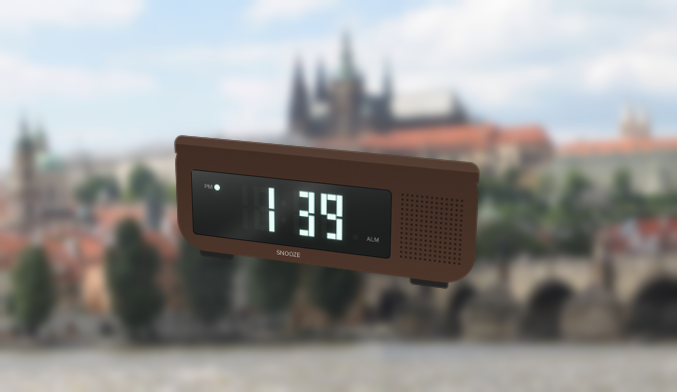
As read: 1h39
